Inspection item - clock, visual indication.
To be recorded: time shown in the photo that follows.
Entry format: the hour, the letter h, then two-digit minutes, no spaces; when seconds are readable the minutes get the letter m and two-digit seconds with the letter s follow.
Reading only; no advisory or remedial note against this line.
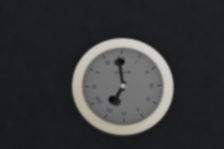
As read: 6h59
